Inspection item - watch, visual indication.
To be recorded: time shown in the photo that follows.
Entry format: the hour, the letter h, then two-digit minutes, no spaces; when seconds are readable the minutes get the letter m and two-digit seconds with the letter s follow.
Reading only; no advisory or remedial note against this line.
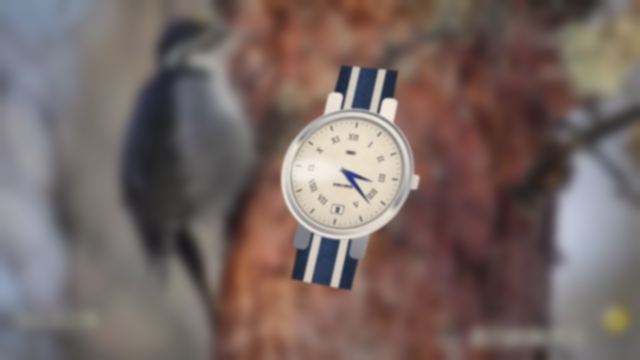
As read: 3h22
